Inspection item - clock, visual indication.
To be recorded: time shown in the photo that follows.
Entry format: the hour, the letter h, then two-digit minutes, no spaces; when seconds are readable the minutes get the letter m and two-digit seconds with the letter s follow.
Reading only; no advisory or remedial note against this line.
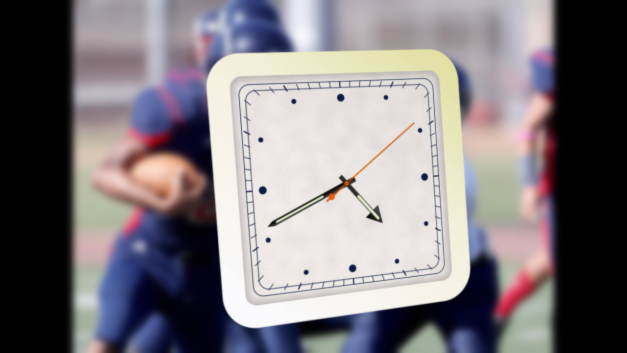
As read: 4h41m09s
